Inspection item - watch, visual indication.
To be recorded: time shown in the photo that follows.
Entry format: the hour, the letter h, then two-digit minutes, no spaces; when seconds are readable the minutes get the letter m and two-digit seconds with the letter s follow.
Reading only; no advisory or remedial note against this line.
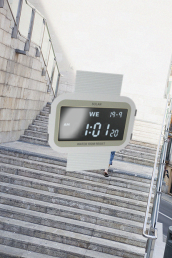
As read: 1h01m20s
